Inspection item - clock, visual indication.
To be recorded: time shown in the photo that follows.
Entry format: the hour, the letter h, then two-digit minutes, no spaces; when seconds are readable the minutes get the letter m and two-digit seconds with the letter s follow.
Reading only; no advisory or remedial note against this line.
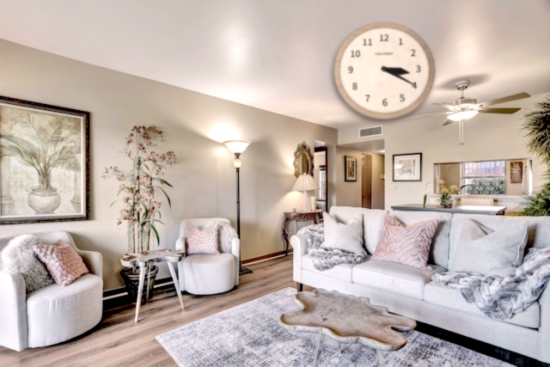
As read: 3h20
